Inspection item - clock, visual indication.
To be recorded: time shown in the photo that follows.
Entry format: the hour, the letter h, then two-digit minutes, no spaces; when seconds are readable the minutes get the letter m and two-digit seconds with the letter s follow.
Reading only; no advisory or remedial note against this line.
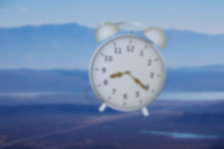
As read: 8h21
